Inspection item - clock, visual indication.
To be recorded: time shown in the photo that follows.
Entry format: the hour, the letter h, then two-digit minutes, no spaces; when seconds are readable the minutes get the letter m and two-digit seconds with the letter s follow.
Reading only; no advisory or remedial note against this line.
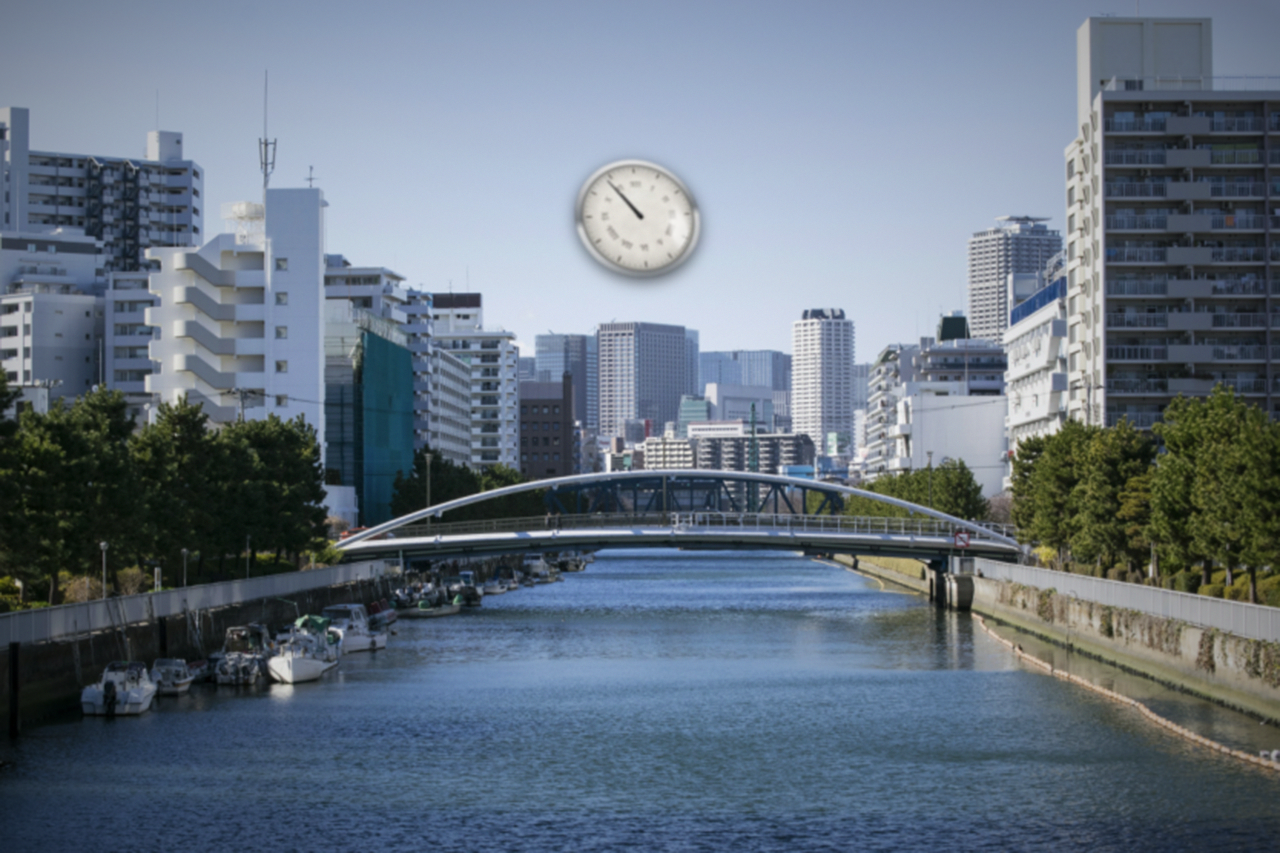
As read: 10h54
